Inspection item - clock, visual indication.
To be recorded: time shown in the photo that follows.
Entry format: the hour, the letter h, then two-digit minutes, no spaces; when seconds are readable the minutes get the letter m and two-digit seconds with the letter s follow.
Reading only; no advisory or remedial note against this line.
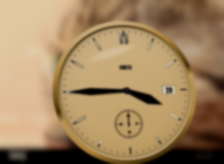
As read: 3h45
